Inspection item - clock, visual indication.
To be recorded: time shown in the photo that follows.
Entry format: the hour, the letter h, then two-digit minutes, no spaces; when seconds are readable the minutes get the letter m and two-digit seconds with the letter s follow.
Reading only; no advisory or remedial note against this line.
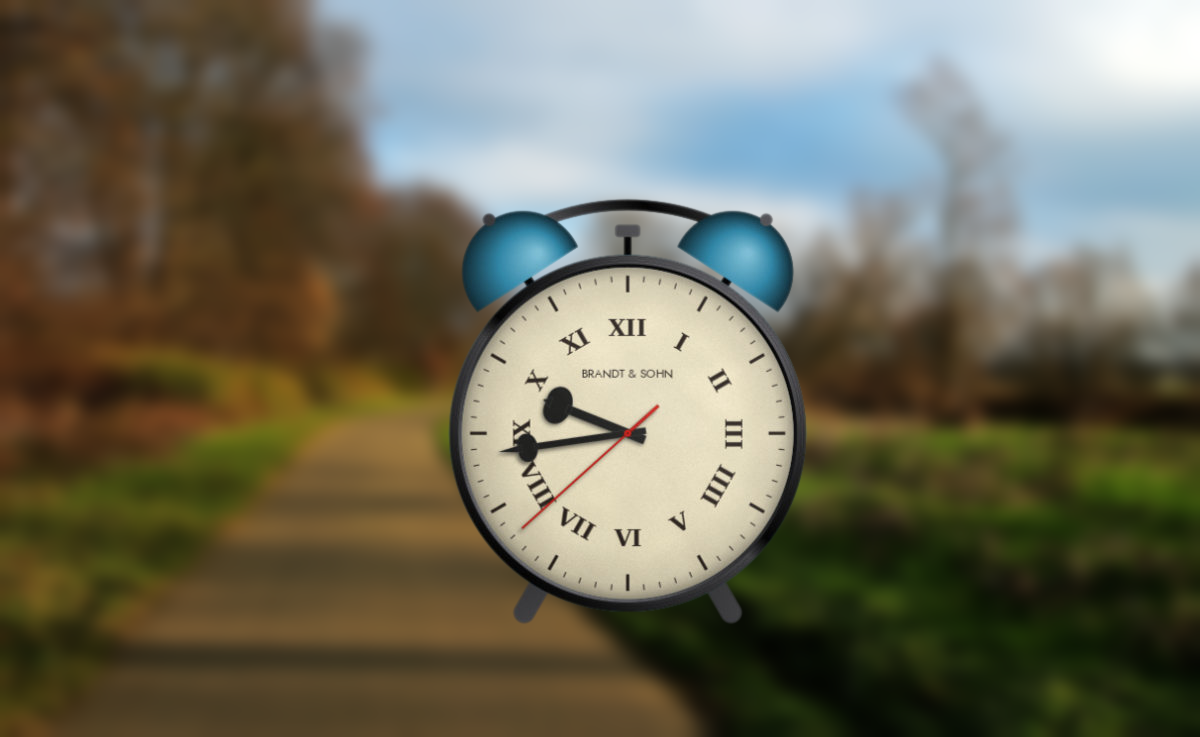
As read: 9h43m38s
